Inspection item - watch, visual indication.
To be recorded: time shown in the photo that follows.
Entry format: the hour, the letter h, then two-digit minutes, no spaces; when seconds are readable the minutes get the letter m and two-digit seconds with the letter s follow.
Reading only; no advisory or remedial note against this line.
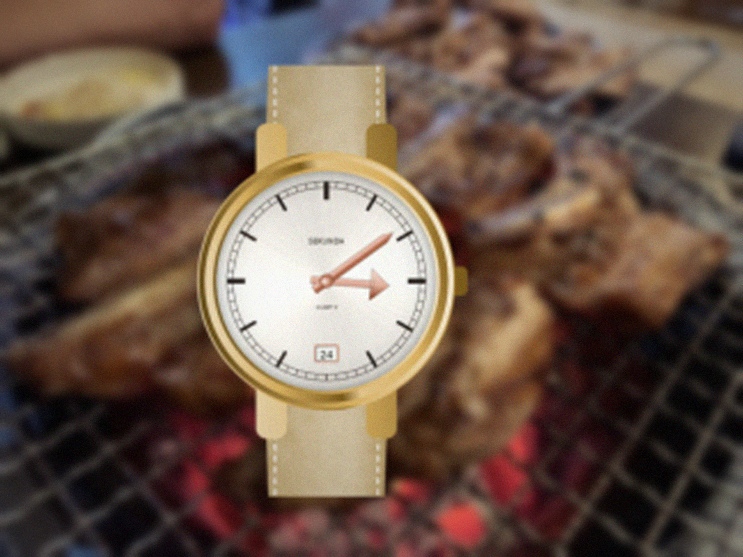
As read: 3h09
